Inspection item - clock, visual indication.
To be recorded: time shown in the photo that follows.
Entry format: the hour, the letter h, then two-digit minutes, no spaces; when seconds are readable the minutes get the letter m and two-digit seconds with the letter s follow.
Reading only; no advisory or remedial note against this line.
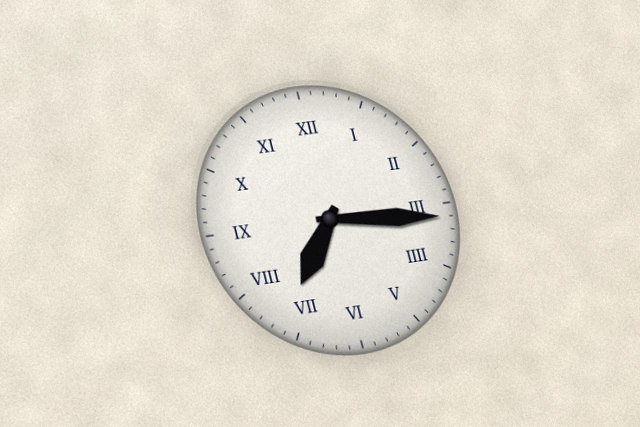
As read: 7h16
